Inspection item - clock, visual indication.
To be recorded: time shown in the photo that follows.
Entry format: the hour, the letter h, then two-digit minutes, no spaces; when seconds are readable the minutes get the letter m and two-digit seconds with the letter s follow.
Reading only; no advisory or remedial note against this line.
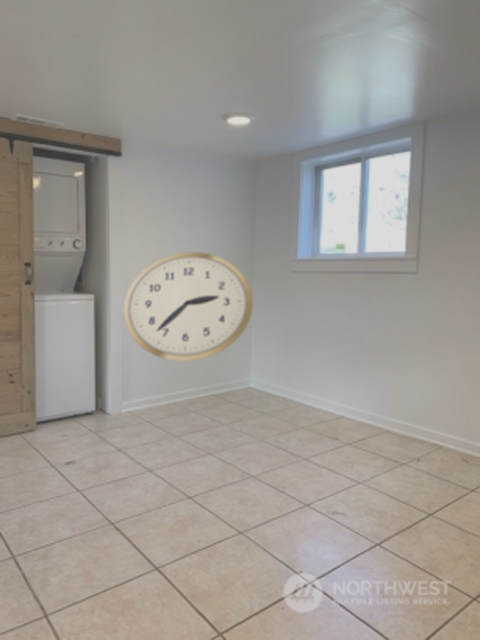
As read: 2h37
